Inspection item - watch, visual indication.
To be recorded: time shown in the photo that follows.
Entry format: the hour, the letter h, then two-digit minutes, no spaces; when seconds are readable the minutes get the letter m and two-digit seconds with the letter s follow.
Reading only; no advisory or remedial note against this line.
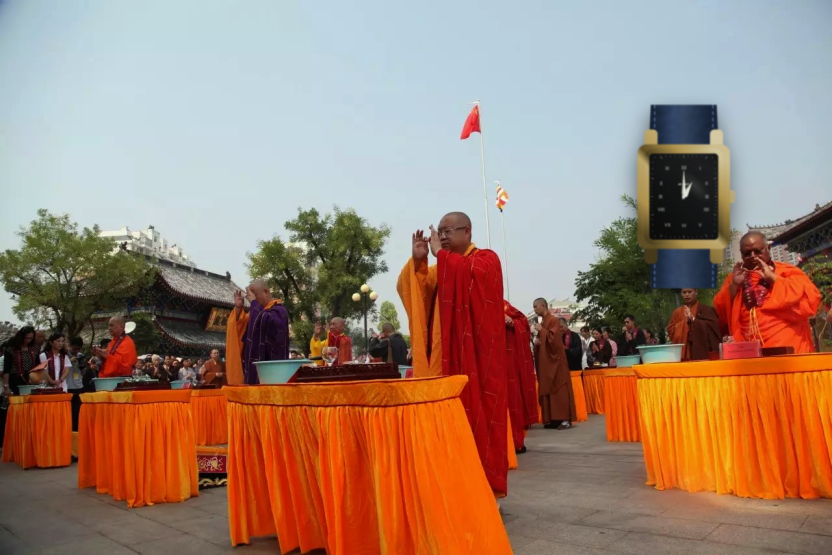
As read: 1h00
